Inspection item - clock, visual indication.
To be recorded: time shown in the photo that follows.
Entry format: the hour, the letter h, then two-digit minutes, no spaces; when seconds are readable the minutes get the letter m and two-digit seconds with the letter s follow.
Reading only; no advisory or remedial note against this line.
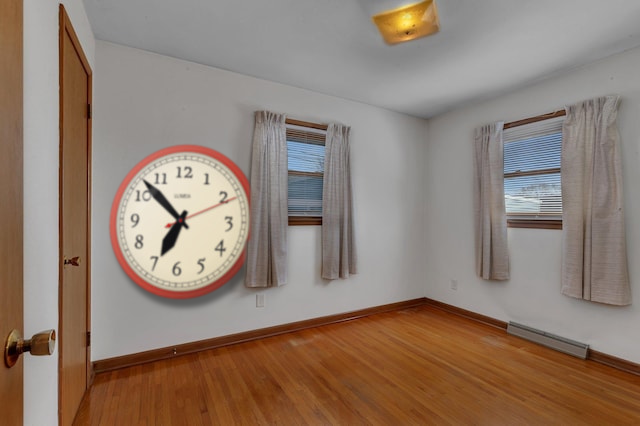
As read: 6h52m11s
